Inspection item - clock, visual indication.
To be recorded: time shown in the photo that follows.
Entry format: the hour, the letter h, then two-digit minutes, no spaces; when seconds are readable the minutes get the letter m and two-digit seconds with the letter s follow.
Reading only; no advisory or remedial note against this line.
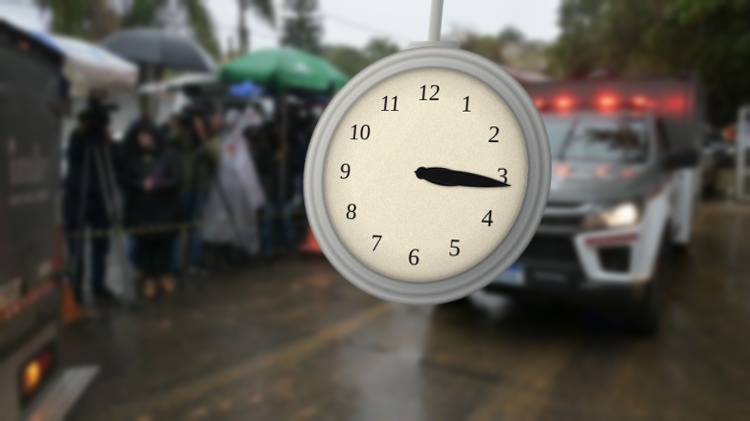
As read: 3h16
